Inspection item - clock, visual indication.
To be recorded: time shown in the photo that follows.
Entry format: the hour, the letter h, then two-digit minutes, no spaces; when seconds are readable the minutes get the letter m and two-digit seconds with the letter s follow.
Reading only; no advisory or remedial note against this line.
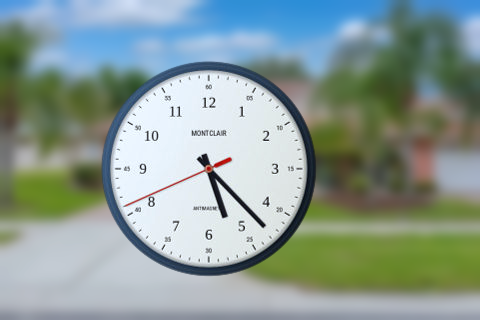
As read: 5h22m41s
